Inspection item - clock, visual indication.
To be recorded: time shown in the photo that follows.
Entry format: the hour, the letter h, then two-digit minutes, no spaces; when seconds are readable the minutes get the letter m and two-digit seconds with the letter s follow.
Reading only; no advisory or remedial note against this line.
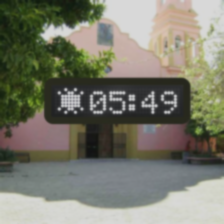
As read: 5h49
